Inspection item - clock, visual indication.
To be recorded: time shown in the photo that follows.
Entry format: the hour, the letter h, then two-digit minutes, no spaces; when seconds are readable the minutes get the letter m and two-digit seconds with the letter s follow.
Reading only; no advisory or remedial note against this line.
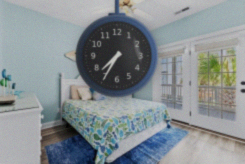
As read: 7h35
